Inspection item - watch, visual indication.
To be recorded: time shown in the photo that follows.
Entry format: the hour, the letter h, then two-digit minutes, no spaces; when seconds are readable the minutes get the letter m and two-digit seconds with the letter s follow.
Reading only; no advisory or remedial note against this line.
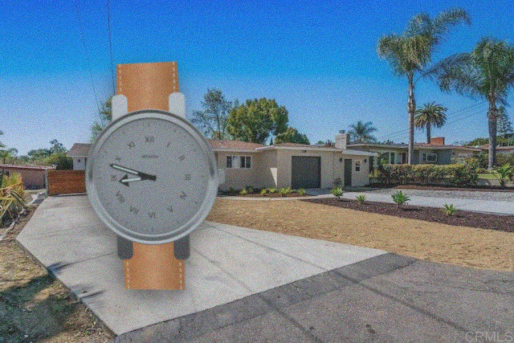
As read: 8h48
